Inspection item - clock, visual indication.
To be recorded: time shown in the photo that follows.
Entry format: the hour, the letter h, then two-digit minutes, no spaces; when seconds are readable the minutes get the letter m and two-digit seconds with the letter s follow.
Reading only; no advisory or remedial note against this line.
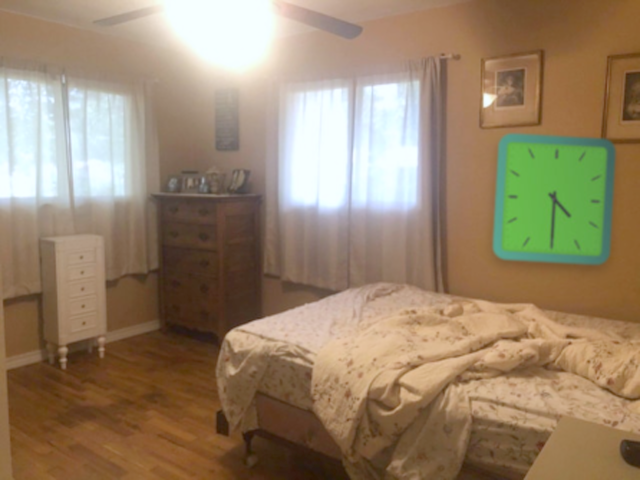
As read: 4h30
